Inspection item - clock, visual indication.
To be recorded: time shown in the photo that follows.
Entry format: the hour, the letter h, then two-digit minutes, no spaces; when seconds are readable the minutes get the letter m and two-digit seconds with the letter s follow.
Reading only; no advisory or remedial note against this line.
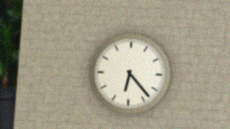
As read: 6h23
